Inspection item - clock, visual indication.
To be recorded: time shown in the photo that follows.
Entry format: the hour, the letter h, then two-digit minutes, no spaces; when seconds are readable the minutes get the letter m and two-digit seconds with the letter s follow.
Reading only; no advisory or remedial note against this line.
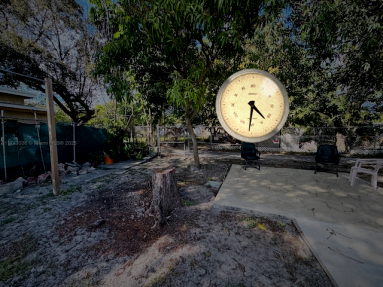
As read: 4h31
